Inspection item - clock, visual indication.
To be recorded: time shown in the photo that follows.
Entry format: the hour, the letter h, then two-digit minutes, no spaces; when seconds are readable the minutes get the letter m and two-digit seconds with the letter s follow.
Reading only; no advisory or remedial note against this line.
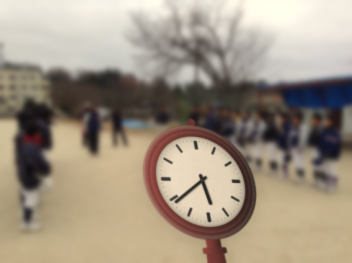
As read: 5h39
